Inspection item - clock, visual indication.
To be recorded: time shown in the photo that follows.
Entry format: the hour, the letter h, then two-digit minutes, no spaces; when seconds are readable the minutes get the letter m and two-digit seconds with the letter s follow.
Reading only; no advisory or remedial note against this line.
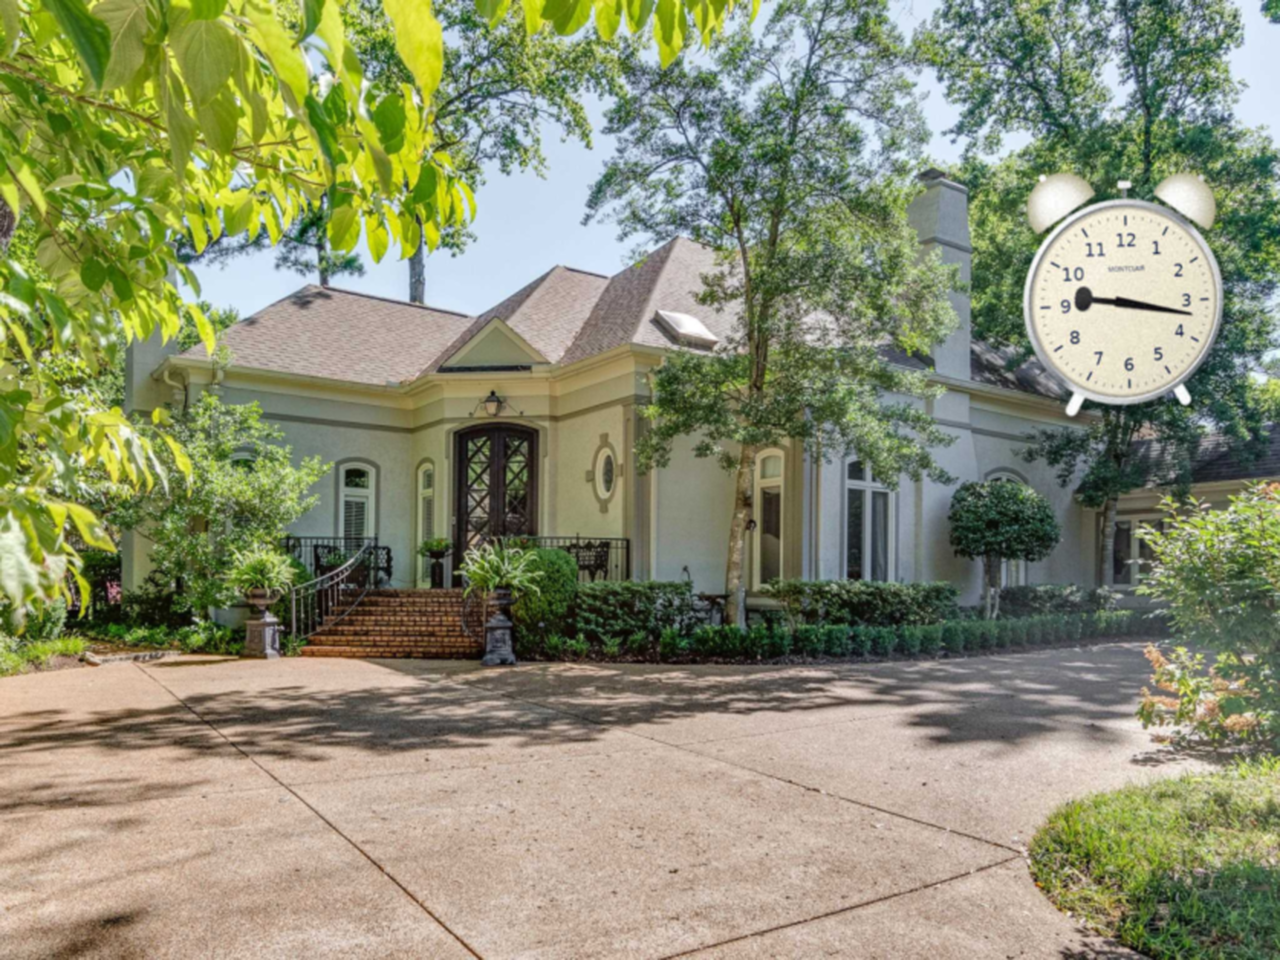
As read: 9h17
